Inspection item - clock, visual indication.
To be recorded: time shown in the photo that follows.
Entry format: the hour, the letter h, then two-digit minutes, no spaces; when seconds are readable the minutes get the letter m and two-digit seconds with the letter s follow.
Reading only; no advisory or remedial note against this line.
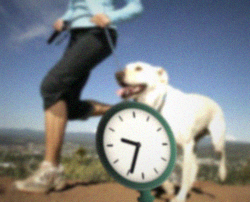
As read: 9h34
